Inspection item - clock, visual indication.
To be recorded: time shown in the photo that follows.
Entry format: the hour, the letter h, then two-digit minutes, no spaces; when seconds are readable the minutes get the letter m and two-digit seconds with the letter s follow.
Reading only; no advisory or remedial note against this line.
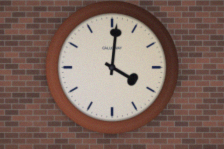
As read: 4h01
